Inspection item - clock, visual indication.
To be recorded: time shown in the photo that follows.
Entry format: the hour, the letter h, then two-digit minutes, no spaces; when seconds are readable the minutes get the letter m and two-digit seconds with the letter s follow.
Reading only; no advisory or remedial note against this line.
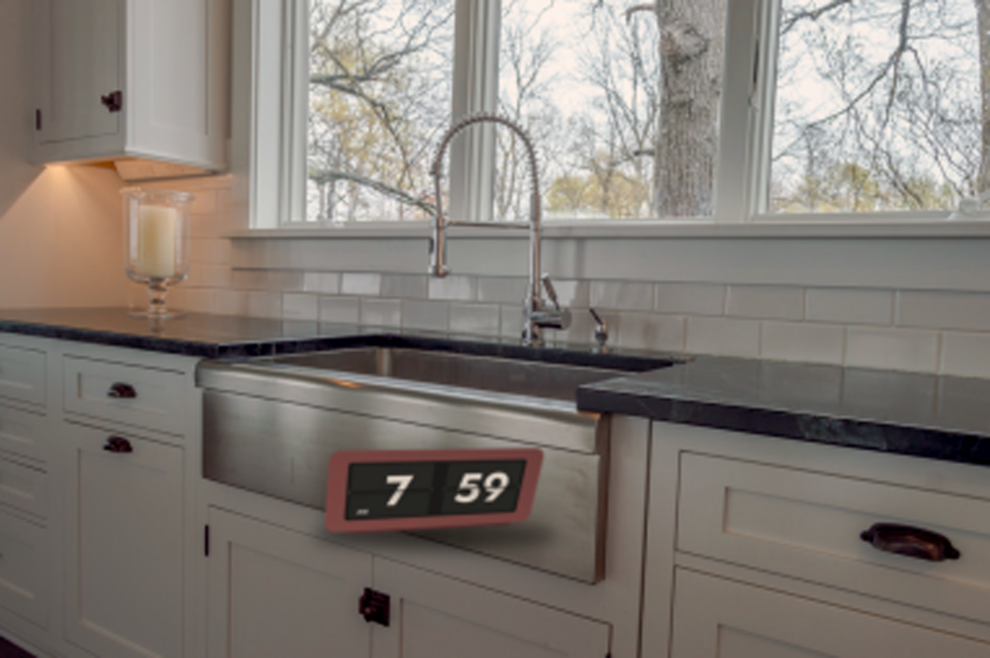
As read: 7h59
